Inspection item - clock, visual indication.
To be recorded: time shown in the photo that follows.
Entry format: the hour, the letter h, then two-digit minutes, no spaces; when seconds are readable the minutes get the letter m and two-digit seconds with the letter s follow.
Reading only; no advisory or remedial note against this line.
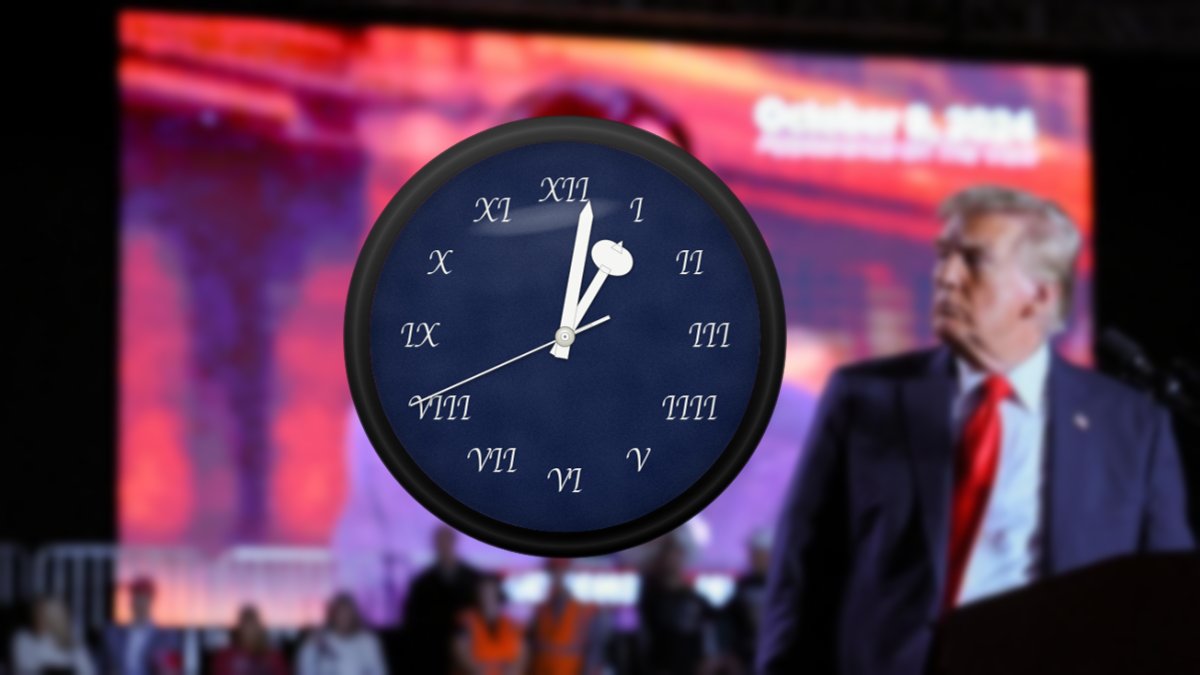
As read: 1h01m41s
